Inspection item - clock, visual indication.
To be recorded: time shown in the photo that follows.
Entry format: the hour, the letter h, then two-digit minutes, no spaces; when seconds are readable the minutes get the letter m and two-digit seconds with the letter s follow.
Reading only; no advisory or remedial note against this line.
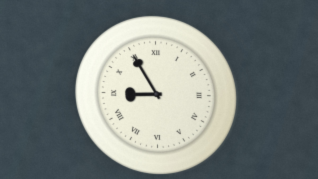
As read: 8h55
